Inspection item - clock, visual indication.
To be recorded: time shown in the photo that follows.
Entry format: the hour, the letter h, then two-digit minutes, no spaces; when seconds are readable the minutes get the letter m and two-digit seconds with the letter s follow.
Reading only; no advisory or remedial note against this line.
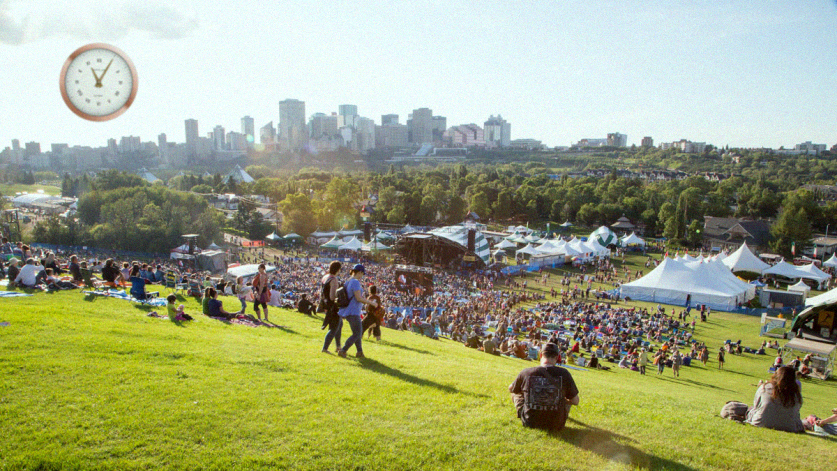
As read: 11h05
